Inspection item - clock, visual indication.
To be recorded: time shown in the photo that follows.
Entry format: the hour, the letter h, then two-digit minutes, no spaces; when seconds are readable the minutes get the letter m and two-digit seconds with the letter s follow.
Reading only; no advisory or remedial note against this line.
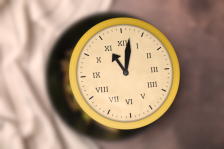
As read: 11h02
